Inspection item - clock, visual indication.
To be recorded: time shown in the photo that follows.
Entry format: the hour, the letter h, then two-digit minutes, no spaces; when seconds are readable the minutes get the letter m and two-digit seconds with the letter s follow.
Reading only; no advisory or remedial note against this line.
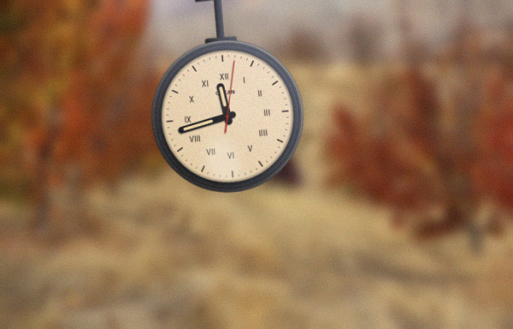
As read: 11h43m02s
